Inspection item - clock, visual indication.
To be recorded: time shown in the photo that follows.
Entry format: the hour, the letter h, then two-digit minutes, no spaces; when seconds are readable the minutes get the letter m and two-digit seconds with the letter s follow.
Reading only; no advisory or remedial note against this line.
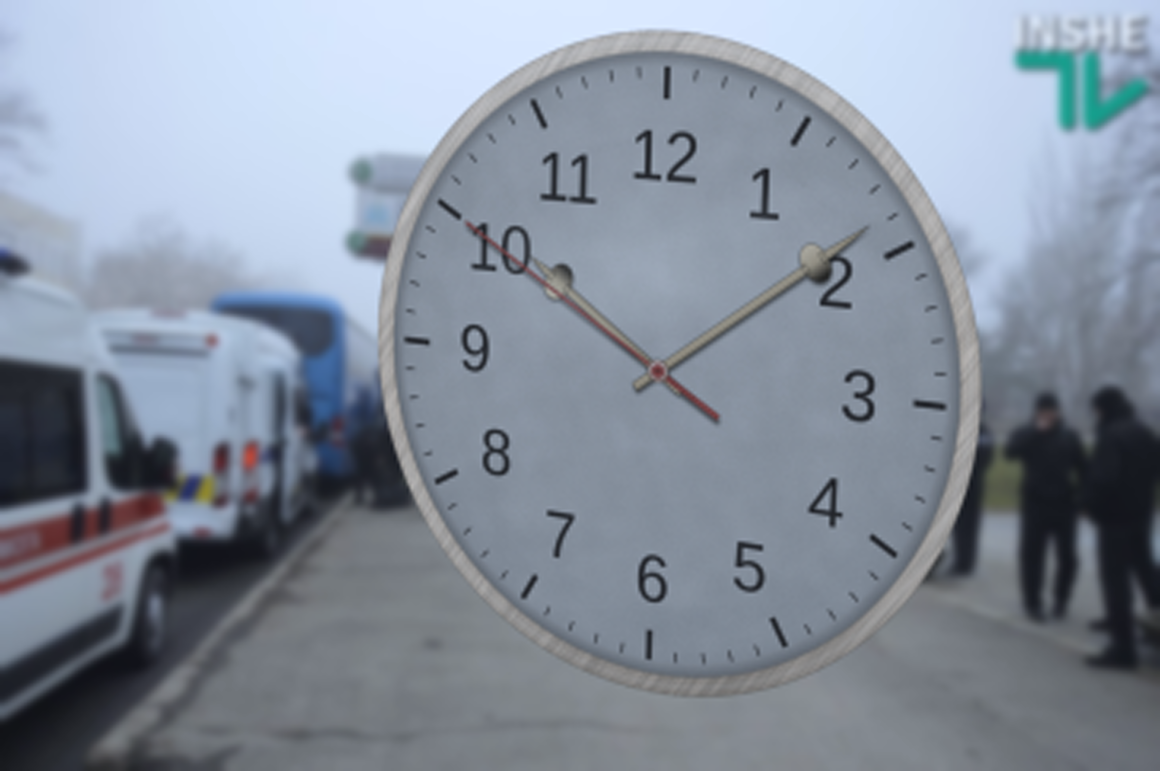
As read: 10h08m50s
